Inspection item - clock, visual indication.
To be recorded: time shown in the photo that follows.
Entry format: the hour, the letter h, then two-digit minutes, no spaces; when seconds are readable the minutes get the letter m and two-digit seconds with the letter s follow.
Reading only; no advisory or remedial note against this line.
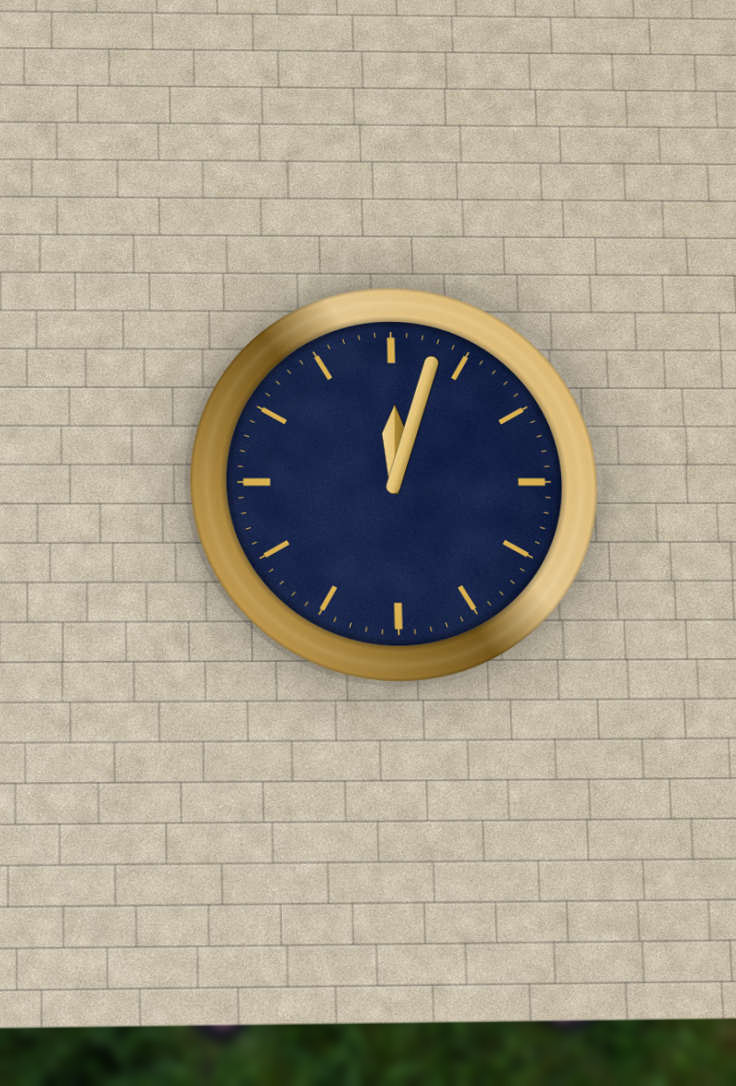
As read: 12h03
